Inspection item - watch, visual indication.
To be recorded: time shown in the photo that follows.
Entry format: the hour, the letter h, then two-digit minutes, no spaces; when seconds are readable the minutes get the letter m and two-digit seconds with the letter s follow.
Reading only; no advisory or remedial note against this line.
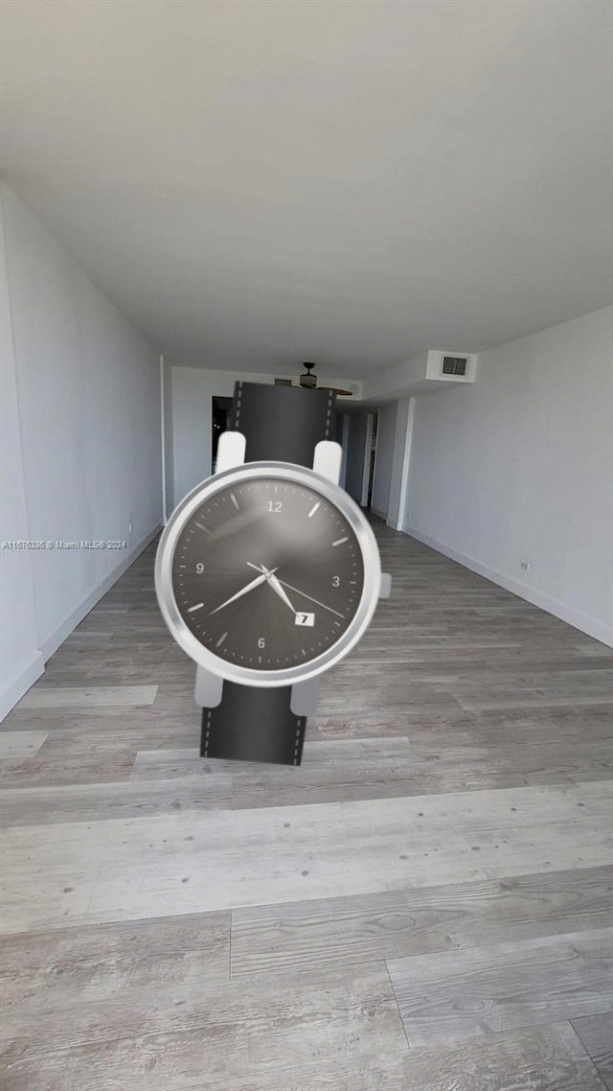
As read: 4h38m19s
